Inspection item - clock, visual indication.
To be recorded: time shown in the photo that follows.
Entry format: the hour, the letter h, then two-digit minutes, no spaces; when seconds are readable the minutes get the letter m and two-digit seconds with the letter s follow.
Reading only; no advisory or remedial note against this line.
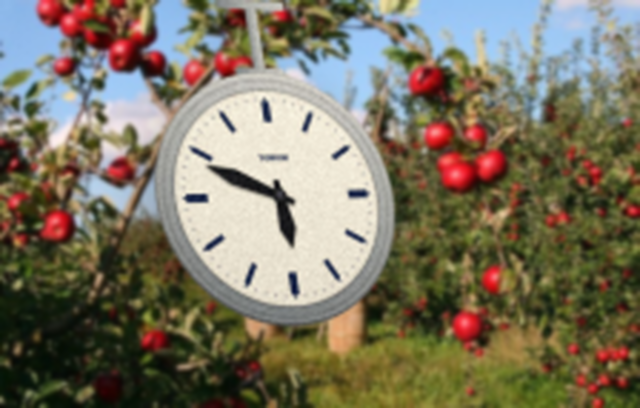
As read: 5h49
